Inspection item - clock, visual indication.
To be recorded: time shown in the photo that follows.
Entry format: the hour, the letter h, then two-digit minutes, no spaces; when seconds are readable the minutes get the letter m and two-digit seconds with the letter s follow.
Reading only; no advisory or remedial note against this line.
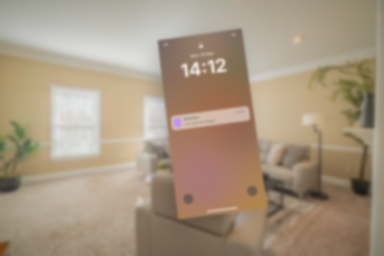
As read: 14h12
